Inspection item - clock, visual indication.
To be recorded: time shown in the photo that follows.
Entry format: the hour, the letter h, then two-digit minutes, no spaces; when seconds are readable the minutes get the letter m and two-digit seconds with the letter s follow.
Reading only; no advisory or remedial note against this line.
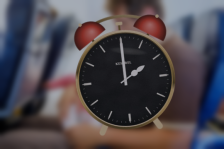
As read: 2h00
